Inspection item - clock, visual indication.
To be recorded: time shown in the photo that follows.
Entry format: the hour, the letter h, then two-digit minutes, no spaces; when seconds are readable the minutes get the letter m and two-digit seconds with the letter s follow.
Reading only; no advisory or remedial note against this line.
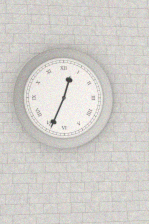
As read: 12h34
